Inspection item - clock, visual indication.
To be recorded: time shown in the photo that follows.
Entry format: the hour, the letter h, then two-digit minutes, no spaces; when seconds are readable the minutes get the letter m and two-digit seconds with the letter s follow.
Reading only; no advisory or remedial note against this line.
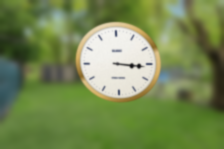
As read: 3h16
